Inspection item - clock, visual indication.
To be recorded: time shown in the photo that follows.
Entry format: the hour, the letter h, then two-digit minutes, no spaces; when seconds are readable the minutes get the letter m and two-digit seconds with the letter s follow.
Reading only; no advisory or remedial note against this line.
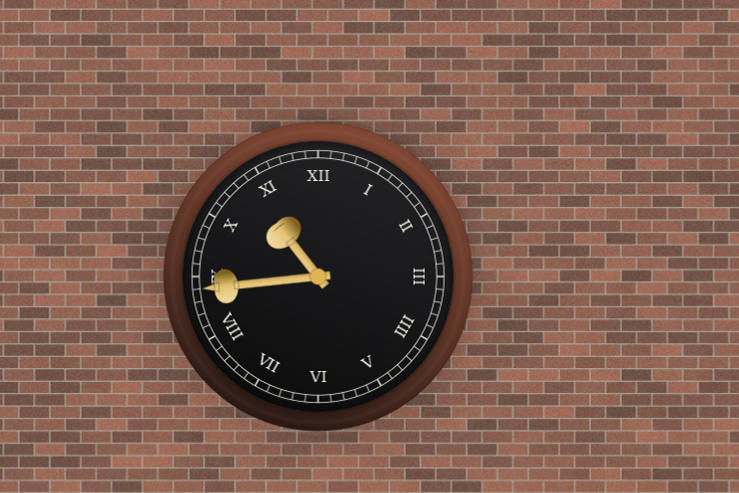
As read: 10h44
